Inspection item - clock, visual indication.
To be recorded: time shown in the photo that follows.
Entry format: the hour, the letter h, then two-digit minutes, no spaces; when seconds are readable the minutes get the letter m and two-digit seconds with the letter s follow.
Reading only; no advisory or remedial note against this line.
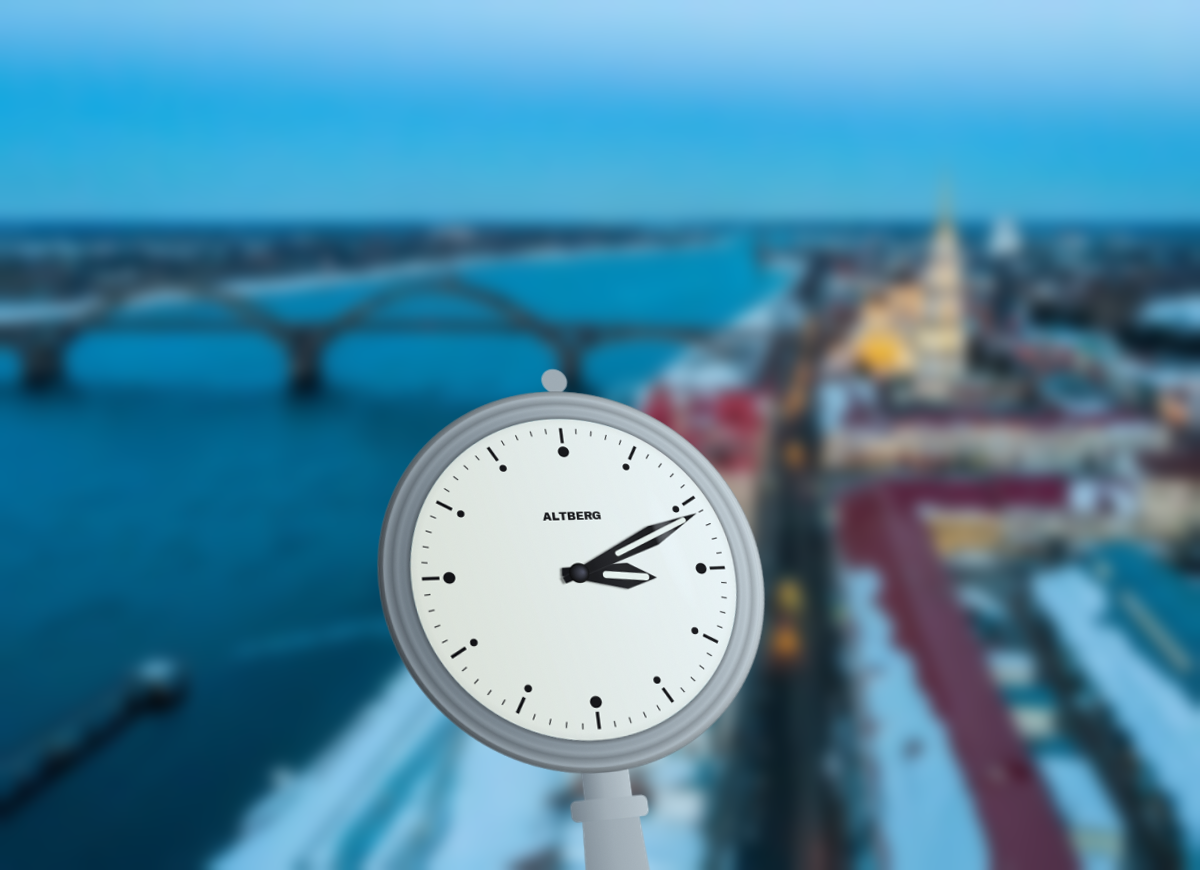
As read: 3h11
